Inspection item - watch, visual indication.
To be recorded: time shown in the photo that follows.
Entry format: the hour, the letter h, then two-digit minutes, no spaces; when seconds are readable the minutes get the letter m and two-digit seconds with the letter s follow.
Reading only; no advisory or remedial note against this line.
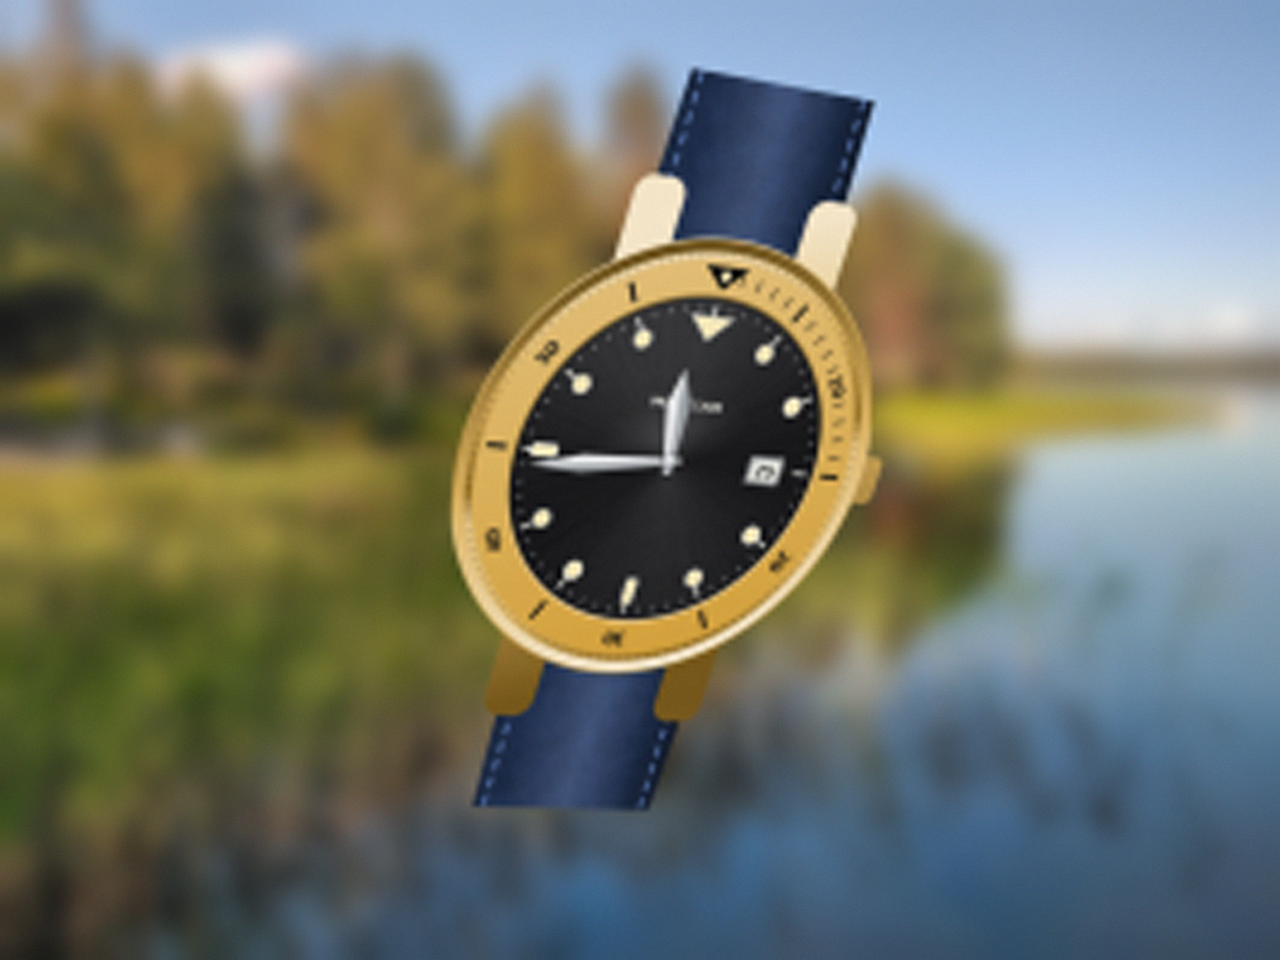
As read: 11h44
